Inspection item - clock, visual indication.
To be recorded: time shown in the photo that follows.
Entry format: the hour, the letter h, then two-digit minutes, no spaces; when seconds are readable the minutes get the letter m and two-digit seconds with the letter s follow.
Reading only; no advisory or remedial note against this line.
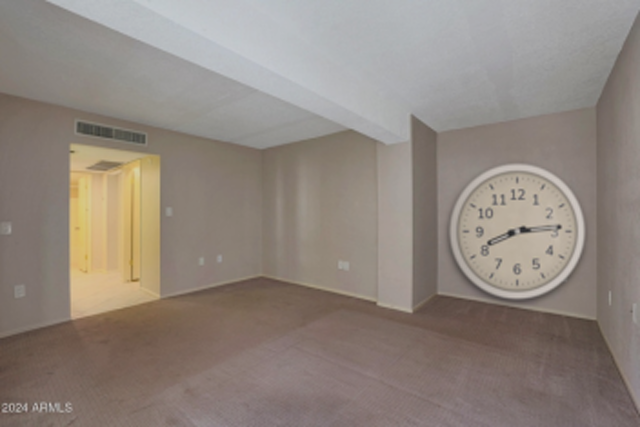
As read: 8h14
